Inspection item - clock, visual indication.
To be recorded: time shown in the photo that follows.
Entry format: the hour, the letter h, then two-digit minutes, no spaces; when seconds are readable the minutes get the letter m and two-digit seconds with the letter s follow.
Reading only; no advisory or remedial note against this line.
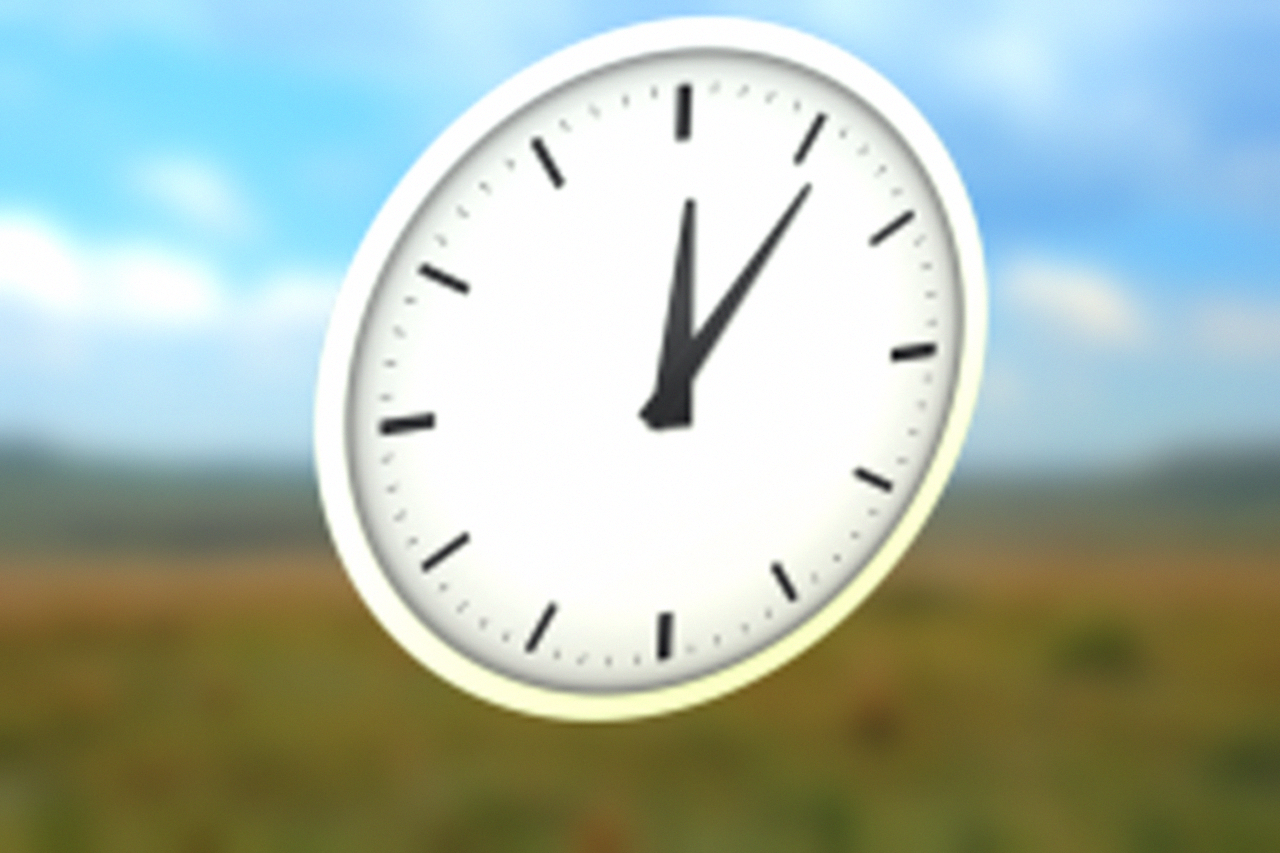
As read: 12h06
